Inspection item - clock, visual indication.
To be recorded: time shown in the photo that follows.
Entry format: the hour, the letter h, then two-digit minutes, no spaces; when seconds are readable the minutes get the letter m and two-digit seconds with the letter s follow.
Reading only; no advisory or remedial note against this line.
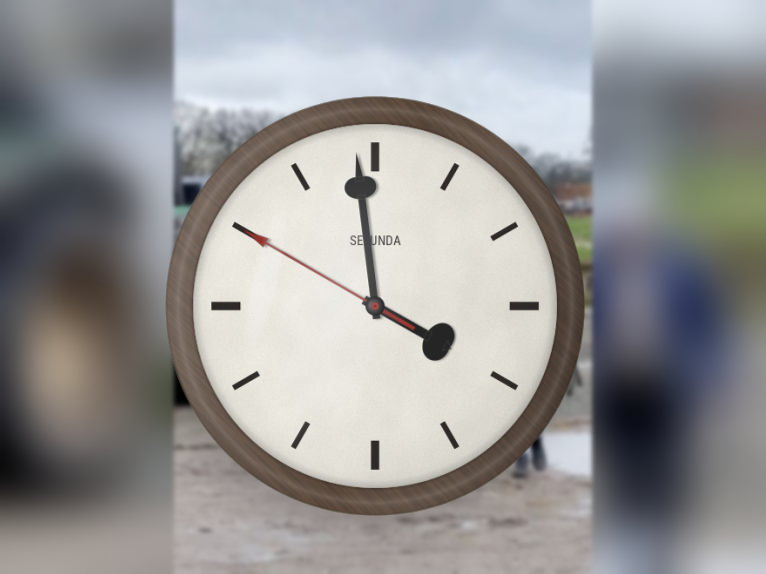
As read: 3h58m50s
